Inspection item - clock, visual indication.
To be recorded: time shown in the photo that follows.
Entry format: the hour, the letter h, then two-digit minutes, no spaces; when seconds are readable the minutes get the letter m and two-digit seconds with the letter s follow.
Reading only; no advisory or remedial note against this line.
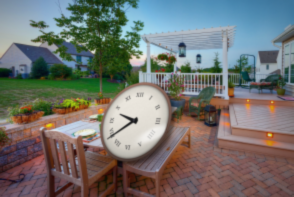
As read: 9h39
